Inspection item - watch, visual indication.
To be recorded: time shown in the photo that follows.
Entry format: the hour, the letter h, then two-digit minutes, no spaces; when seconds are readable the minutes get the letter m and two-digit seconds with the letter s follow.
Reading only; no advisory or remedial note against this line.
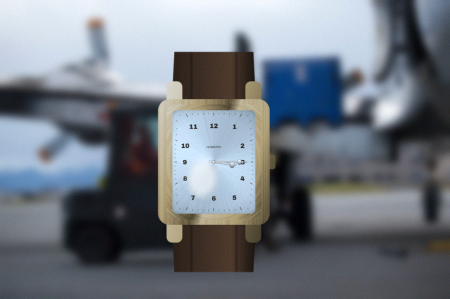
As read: 3h15
